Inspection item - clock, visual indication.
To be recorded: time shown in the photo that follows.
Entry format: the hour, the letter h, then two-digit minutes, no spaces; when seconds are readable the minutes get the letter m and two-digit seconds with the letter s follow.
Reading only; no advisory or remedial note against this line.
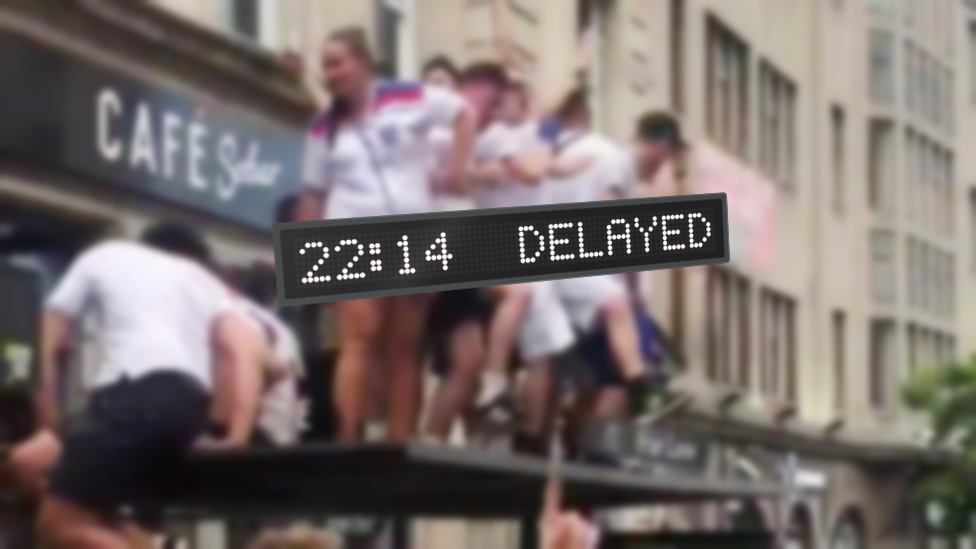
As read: 22h14
